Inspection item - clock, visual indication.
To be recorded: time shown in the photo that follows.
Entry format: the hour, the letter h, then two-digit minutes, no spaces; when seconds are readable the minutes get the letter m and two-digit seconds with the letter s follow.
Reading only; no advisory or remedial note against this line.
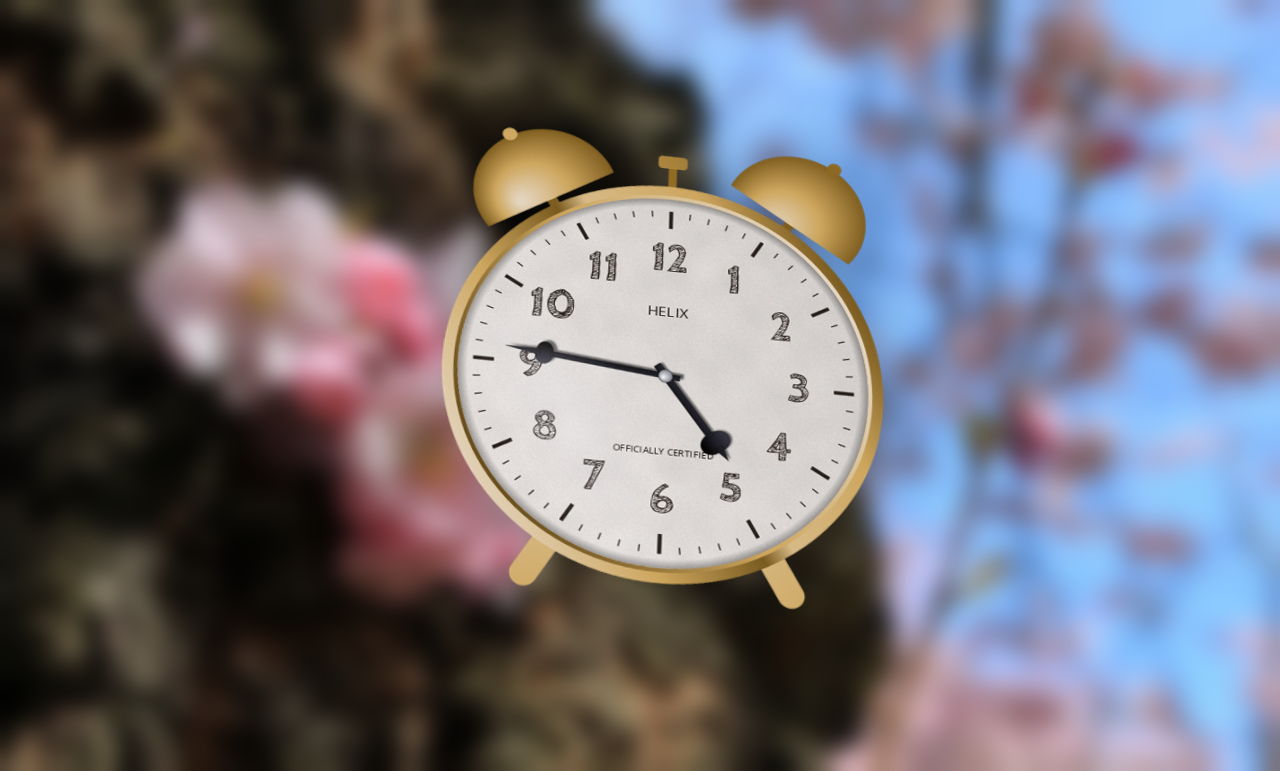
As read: 4h46
